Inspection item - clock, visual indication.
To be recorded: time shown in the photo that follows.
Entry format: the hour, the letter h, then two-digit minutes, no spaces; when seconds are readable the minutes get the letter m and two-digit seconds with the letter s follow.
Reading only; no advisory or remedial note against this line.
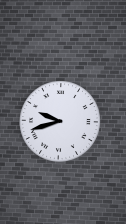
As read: 9h42
